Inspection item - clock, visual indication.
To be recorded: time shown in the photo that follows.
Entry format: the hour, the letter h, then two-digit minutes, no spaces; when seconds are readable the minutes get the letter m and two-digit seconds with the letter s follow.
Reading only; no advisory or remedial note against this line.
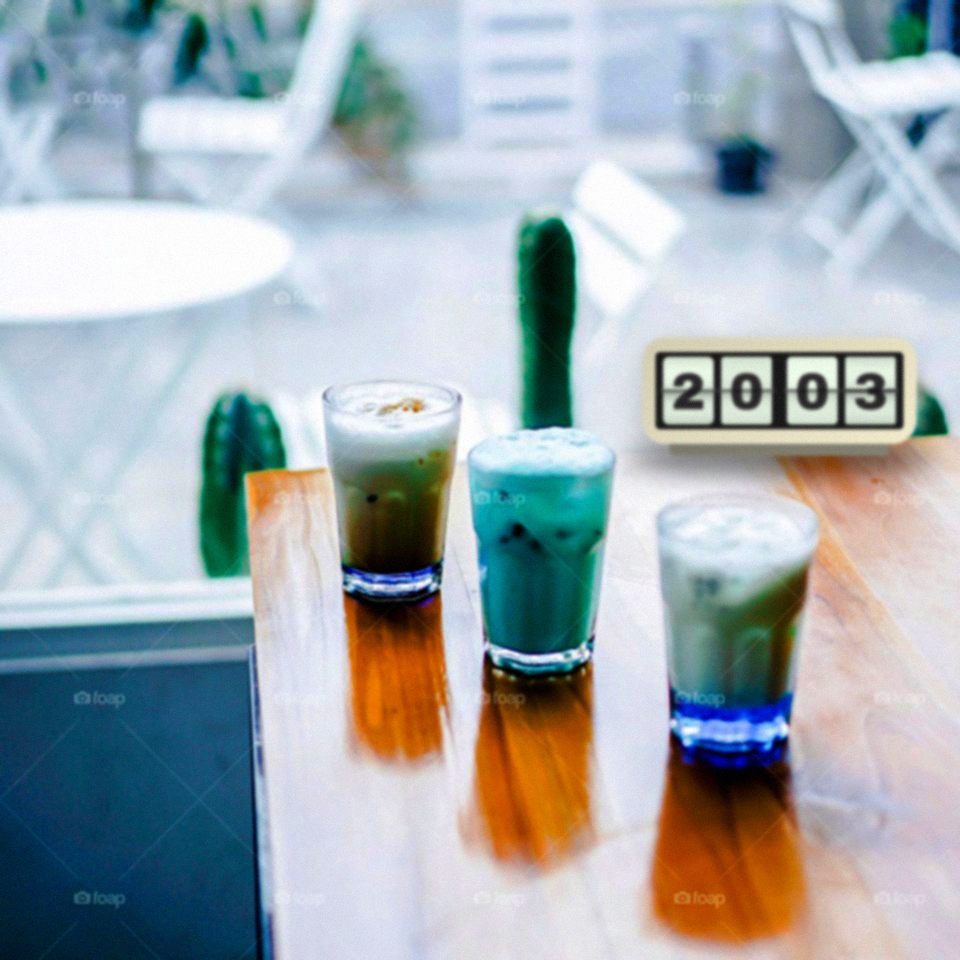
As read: 20h03
